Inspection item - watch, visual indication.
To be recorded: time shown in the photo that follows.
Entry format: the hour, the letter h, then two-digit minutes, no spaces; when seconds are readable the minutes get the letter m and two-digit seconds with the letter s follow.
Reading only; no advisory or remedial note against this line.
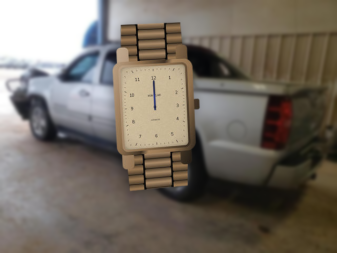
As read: 12h00
